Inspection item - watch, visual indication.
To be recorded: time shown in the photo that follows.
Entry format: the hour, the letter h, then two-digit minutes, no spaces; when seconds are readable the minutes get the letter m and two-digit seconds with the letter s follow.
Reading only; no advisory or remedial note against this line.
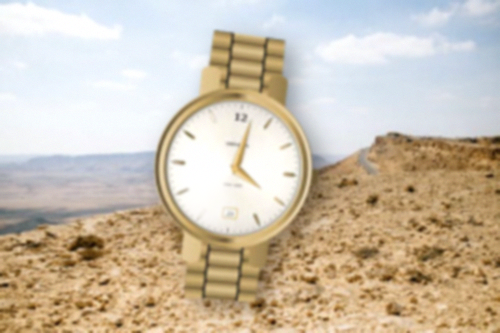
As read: 4h02
